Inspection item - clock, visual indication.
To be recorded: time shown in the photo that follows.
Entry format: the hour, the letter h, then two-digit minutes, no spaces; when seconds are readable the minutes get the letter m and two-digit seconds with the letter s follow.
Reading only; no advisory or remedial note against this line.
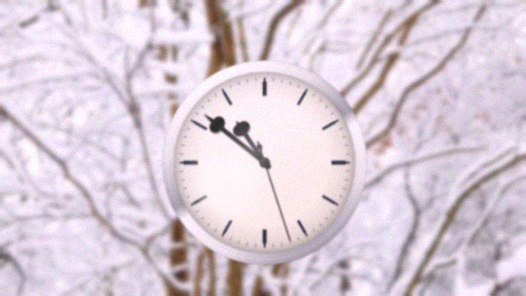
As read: 10h51m27s
